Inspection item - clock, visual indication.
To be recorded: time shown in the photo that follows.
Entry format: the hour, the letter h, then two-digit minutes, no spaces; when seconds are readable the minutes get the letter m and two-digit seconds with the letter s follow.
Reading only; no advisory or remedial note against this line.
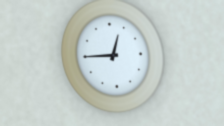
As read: 12h45
